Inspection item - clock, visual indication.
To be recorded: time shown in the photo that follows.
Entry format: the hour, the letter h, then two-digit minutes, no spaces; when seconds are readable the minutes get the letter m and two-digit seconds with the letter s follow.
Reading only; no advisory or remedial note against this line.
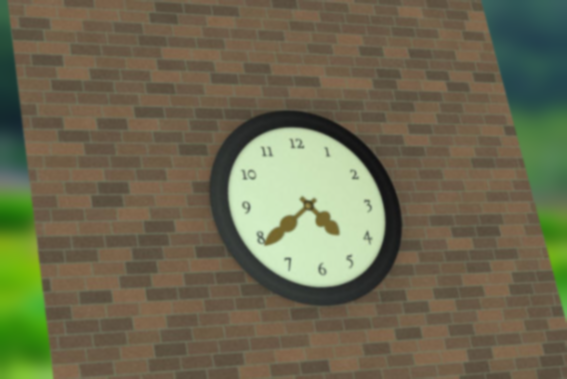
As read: 4h39
